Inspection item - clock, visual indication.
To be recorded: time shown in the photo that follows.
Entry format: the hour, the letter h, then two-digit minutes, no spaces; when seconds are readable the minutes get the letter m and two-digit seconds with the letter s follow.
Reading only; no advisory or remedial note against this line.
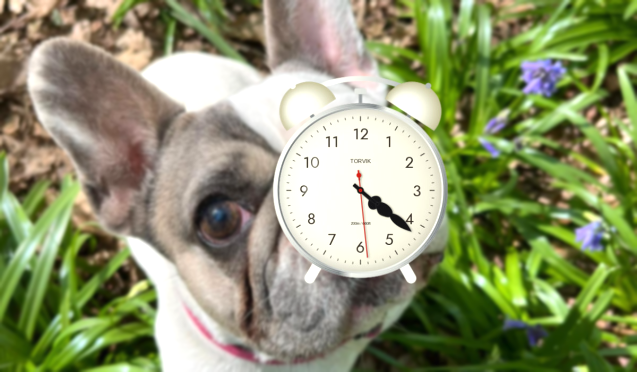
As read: 4h21m29s
